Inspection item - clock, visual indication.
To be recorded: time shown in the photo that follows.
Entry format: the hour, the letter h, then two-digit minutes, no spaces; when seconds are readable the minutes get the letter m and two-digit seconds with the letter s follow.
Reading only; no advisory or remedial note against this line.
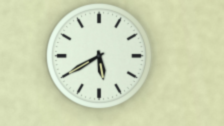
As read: 5h40
